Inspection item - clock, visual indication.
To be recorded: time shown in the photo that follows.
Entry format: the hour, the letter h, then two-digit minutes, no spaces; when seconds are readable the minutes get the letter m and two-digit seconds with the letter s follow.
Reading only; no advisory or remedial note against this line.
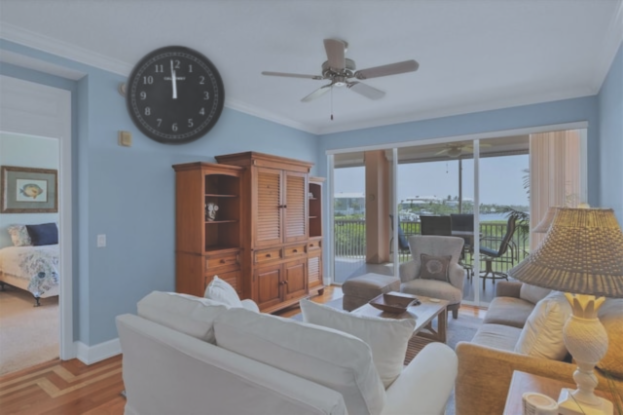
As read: 11h59
